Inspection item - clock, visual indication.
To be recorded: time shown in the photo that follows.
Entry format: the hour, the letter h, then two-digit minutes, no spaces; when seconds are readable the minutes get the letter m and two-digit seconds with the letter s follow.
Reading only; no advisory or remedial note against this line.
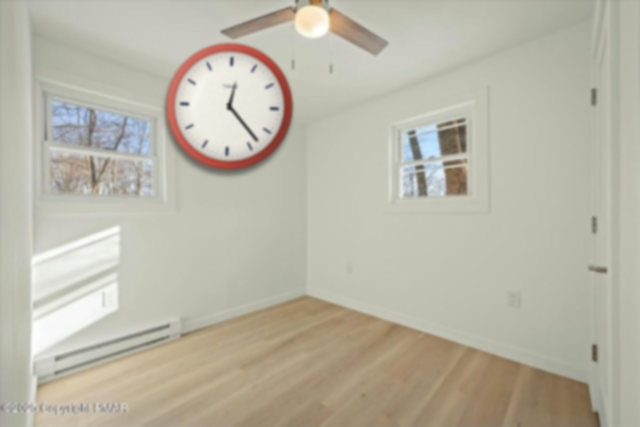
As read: 12h23
